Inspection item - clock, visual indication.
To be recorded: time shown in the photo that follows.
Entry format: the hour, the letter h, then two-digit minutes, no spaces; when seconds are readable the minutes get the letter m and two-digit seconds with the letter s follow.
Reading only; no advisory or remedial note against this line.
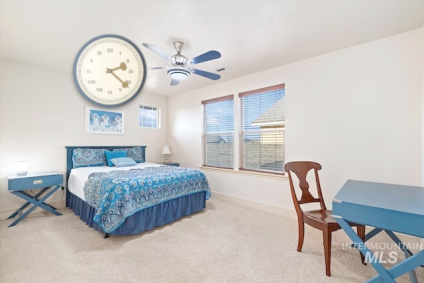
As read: 2h22
